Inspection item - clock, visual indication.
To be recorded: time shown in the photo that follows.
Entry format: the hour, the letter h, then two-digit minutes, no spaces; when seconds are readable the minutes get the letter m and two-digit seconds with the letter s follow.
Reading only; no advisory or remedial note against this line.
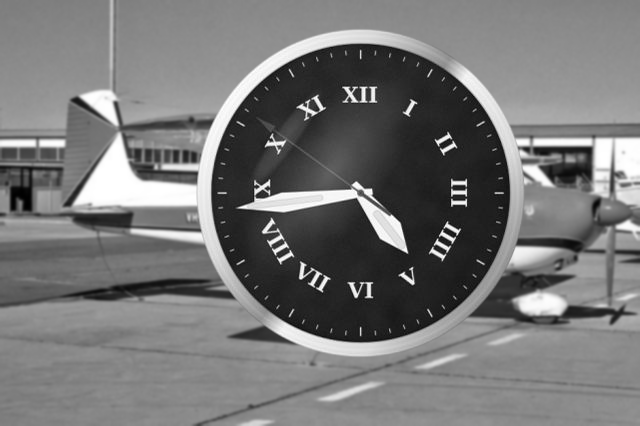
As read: 4h43m51s
